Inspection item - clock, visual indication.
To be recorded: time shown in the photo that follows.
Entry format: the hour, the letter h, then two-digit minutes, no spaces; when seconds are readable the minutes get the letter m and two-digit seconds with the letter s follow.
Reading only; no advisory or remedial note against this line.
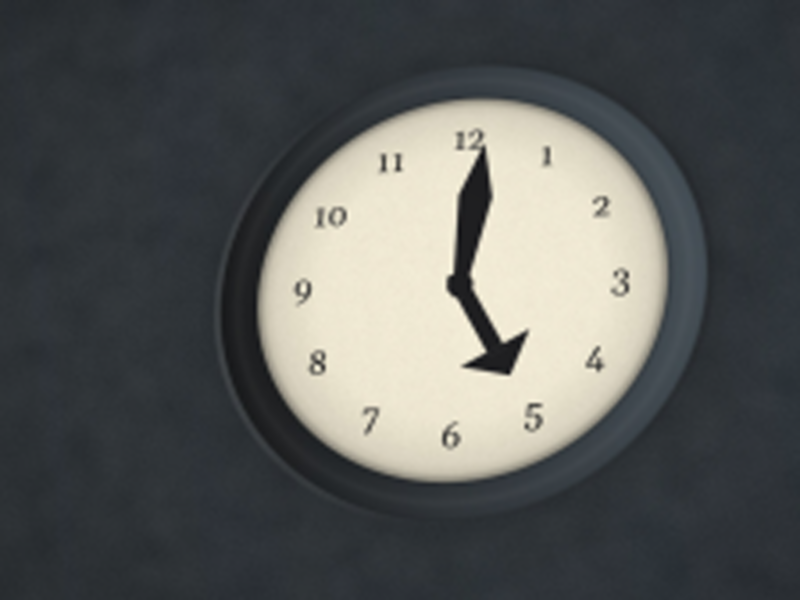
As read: 5h01
